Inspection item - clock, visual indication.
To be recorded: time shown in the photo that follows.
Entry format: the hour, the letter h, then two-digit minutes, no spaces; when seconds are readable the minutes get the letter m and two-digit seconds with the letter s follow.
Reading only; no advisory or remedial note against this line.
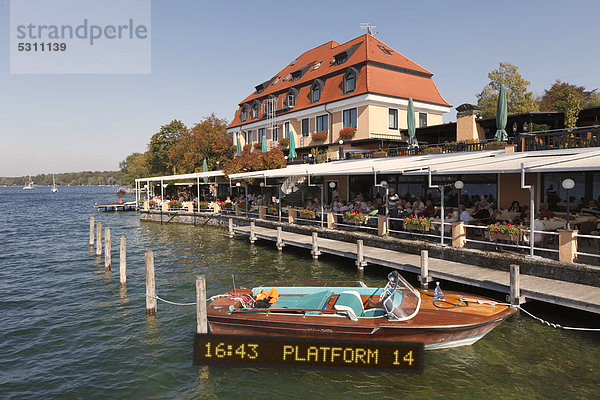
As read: 16h43
